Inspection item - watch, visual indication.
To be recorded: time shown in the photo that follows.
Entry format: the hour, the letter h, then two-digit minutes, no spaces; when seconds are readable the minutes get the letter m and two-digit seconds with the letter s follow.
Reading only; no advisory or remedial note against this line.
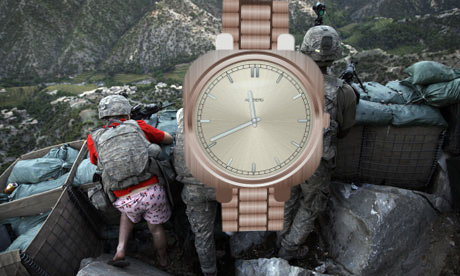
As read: 11h41
